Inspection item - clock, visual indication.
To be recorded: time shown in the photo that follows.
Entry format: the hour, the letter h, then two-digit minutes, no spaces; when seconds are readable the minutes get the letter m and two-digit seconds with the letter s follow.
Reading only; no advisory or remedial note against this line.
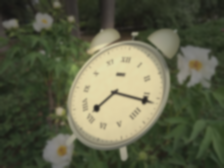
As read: 7h16
